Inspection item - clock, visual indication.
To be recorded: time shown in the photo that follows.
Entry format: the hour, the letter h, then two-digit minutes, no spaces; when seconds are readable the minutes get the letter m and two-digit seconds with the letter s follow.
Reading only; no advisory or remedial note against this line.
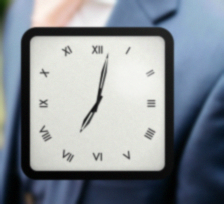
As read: 7h02
